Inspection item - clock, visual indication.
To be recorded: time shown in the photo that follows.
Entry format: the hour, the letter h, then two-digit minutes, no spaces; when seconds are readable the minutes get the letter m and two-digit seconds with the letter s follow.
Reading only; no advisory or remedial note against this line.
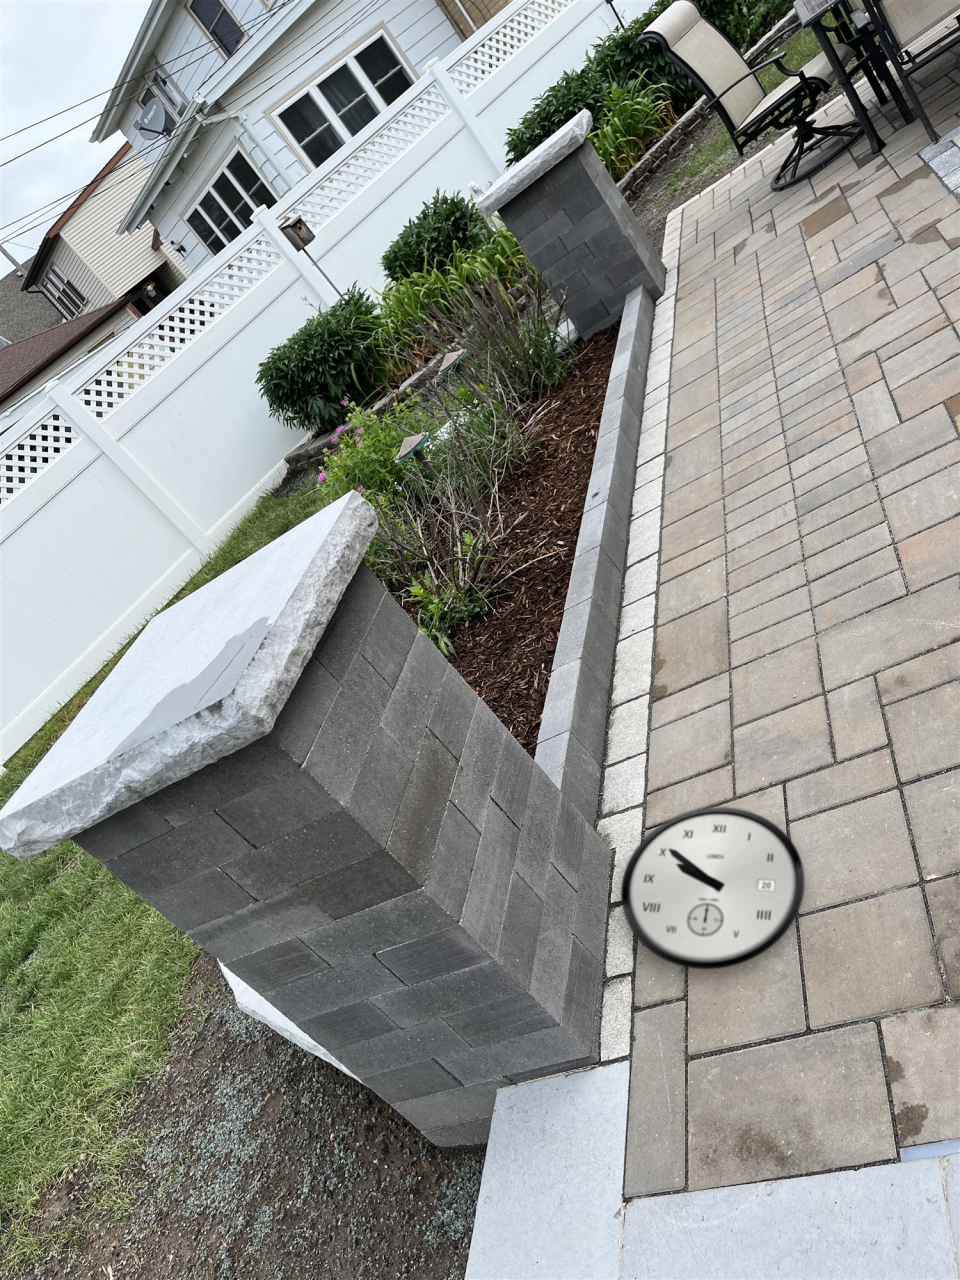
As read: 9h51
